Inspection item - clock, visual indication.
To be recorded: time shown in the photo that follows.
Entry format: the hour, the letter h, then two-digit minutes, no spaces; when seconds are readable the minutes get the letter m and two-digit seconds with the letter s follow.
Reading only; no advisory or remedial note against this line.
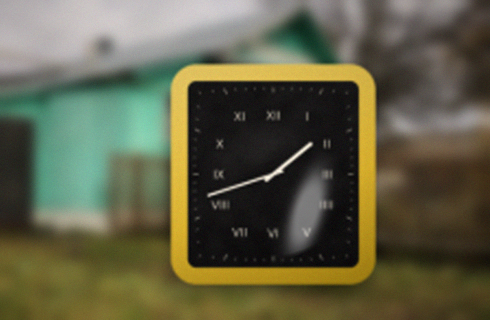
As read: 1h42
